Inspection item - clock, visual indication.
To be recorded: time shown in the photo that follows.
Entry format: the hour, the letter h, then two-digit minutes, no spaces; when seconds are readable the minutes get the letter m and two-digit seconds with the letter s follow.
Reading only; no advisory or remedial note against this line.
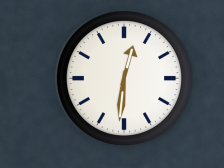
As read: 12h31
